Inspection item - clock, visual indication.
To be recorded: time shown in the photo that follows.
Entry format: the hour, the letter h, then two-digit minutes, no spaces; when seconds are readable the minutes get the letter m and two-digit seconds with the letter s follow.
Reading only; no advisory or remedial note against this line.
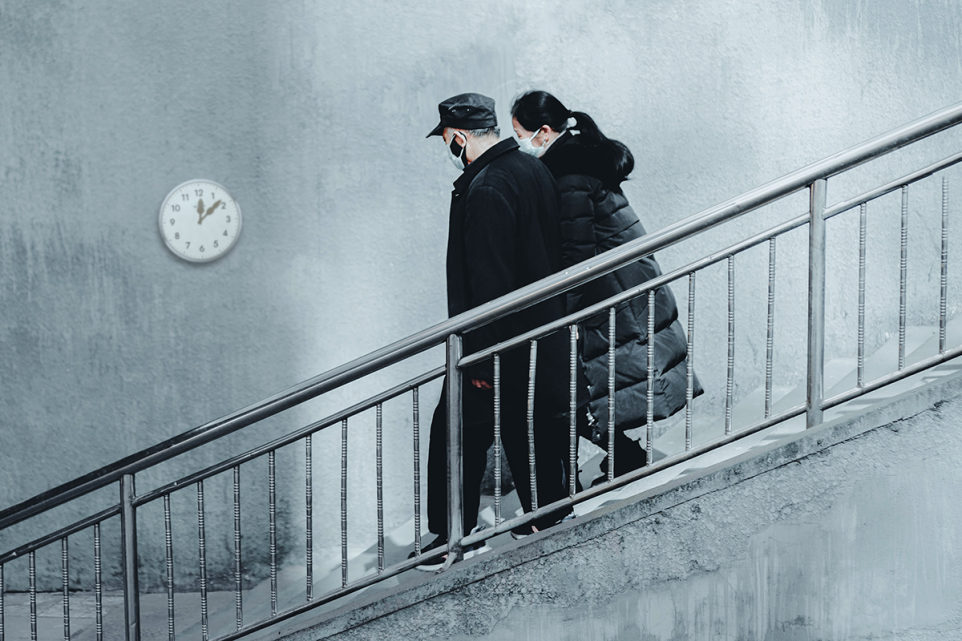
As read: 12h08
